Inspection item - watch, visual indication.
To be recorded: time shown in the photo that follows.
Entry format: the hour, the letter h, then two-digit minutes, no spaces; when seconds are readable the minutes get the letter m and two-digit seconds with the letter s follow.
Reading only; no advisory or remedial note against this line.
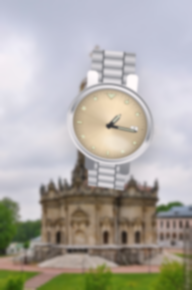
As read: 1h16
